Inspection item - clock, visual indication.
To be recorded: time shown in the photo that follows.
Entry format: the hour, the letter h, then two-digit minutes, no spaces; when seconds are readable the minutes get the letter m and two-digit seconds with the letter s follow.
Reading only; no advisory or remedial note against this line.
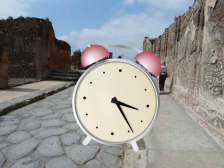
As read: 3h24
